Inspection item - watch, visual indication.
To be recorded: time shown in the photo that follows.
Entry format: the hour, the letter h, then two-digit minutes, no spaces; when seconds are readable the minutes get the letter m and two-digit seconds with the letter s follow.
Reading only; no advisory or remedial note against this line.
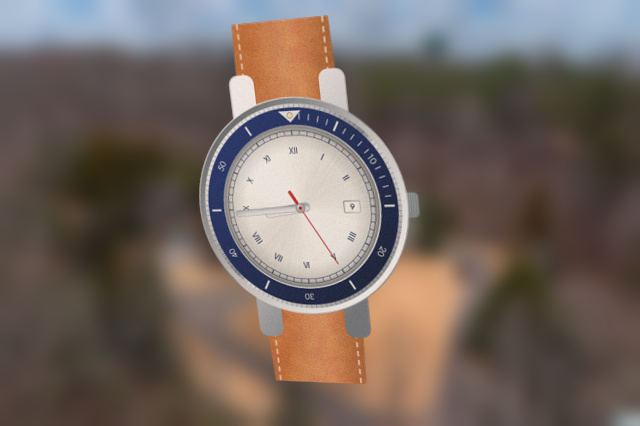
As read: 8h44m25s
